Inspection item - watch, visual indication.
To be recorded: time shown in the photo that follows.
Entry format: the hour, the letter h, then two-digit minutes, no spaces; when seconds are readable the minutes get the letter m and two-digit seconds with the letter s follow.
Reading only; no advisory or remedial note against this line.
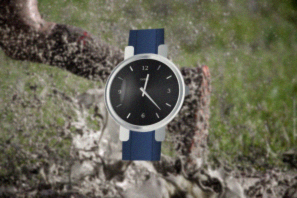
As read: 12h23
